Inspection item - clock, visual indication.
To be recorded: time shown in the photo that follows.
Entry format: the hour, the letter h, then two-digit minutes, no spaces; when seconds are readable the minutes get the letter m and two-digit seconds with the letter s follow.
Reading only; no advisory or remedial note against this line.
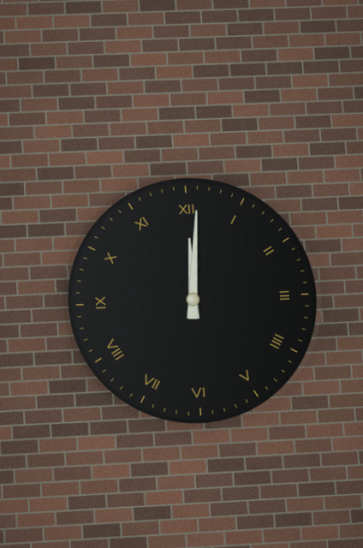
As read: 12h01
